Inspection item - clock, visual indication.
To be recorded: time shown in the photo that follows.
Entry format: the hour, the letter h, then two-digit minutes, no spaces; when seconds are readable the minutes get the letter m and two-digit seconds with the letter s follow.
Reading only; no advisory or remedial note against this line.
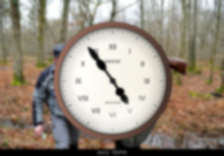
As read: 4h54
